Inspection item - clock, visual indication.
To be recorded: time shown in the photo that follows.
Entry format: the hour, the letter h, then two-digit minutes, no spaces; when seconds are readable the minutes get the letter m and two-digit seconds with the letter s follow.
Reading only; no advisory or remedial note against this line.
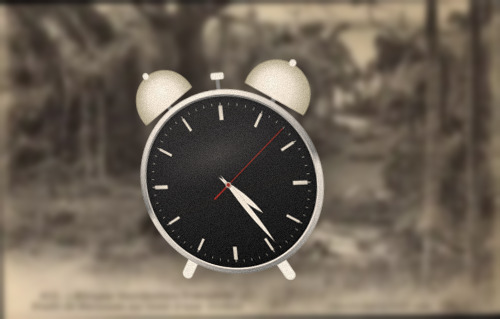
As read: 4h24m08s
